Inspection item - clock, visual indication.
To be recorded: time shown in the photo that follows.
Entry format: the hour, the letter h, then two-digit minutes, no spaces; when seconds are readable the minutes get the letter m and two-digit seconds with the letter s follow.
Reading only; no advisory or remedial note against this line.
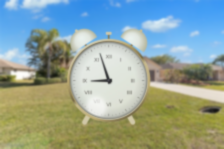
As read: 8h57
